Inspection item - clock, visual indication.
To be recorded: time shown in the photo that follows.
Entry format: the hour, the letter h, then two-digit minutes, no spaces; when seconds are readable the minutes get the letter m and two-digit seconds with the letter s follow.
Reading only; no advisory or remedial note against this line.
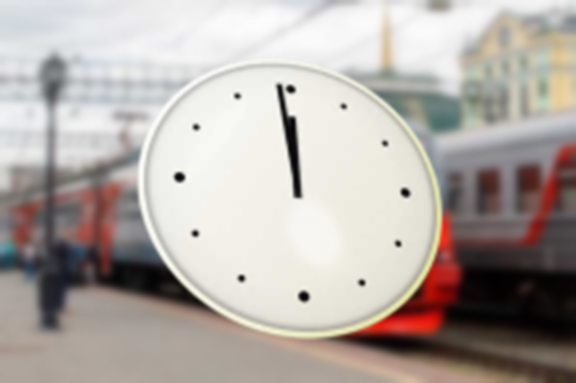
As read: 11h59
